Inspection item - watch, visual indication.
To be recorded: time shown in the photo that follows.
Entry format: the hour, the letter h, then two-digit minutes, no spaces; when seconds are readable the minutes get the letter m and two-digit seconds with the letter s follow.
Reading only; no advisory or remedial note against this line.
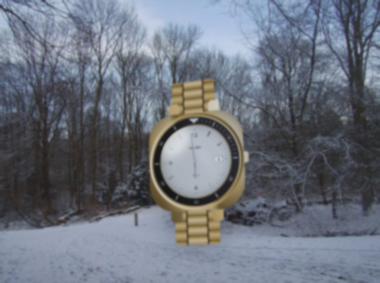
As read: 5h59
